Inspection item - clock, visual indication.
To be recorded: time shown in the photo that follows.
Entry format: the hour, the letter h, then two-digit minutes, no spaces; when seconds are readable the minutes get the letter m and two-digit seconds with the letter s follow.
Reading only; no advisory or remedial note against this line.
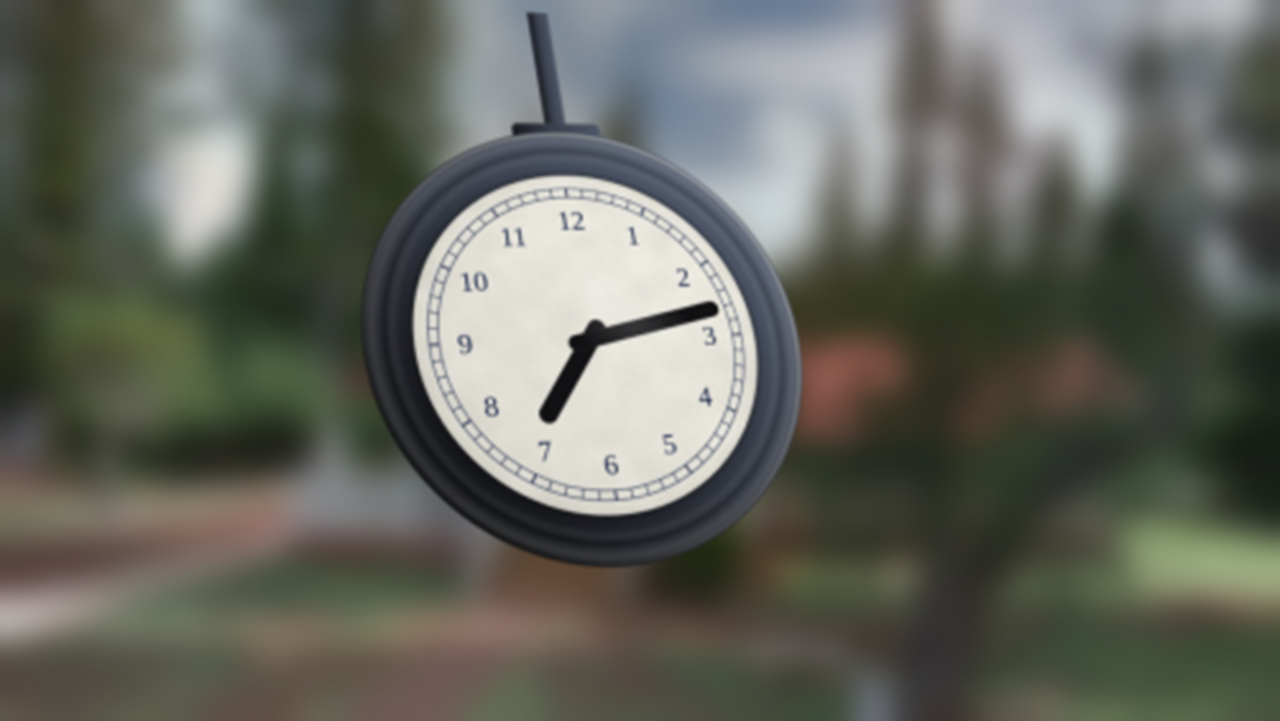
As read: 7h13
